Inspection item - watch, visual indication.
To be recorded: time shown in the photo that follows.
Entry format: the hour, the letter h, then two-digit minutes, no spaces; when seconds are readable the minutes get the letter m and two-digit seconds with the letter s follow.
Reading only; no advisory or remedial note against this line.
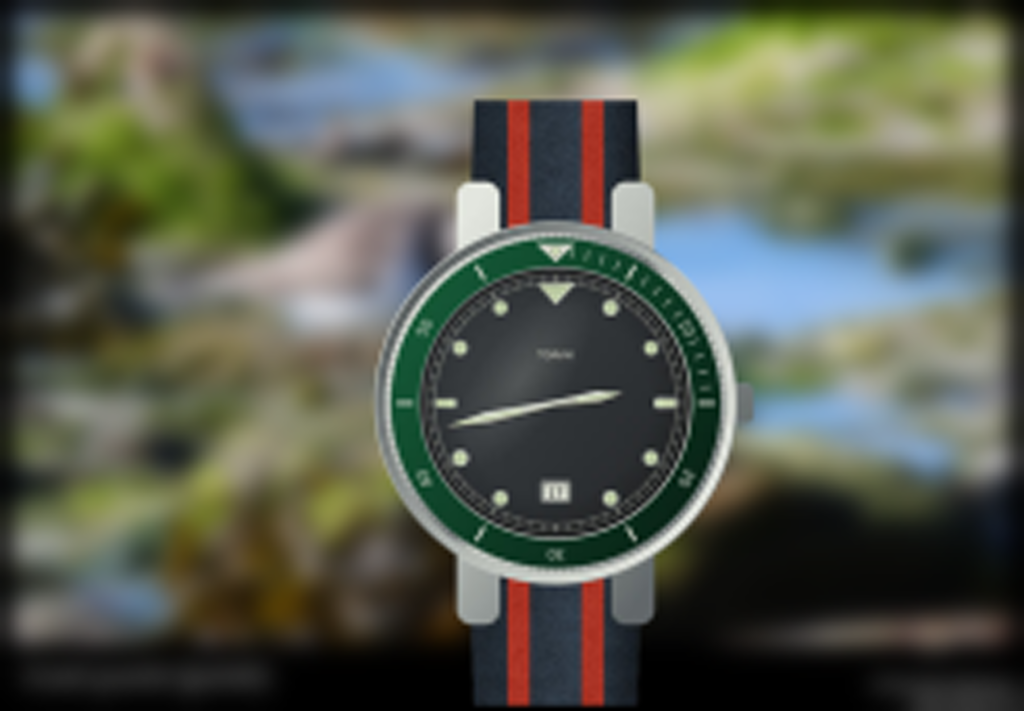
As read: 2h43
